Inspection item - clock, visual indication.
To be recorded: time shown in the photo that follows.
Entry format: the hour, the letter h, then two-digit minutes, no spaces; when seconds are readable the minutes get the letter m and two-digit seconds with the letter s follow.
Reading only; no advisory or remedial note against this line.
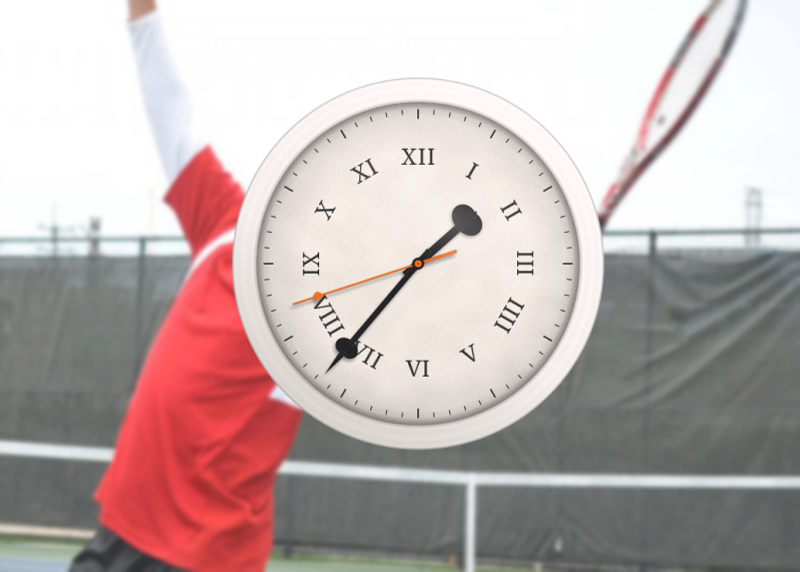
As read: 1h36m42s
